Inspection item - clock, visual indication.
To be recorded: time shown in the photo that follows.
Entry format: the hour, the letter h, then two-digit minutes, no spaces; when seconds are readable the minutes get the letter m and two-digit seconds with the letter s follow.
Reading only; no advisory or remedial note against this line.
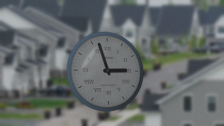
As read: 2h57
